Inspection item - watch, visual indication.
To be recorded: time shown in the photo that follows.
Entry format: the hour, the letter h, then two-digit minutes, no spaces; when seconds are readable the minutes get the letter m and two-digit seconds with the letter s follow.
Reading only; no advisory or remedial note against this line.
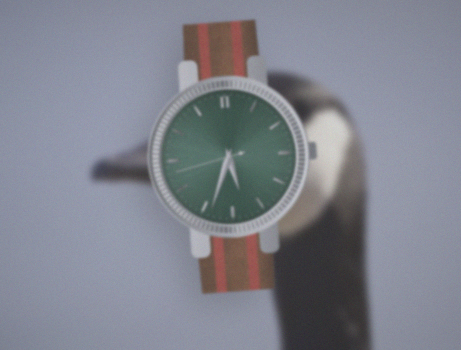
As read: 5h33m43s
